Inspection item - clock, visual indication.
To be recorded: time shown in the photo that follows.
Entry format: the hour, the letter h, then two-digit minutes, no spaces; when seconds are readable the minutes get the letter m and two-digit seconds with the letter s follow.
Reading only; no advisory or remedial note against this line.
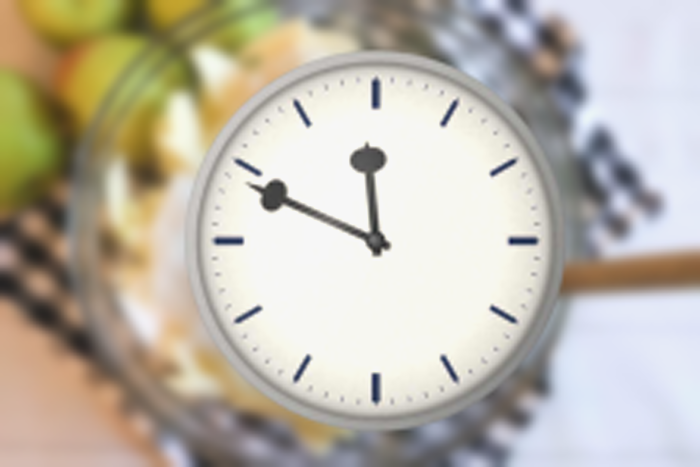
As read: 11h49
